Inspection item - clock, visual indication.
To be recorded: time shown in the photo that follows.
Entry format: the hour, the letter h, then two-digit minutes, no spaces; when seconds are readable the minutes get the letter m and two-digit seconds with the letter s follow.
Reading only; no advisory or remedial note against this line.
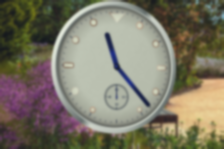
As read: 11h23
